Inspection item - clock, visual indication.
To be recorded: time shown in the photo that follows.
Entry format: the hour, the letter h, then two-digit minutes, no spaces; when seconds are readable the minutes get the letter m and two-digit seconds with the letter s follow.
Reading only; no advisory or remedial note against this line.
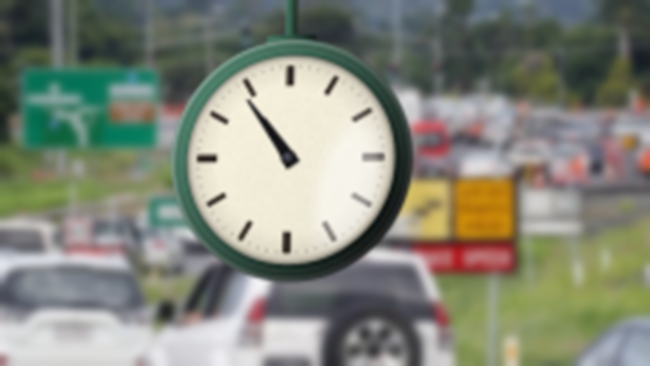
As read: 10h54
